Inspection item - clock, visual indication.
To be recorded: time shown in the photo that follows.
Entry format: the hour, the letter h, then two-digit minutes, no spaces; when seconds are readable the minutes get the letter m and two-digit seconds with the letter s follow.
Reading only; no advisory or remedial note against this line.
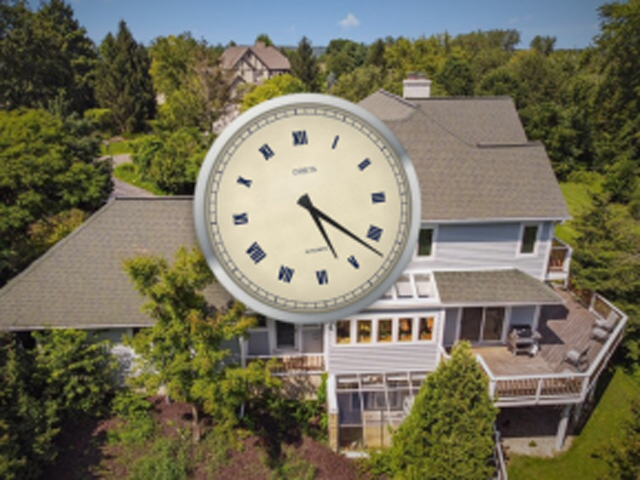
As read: 5h22
